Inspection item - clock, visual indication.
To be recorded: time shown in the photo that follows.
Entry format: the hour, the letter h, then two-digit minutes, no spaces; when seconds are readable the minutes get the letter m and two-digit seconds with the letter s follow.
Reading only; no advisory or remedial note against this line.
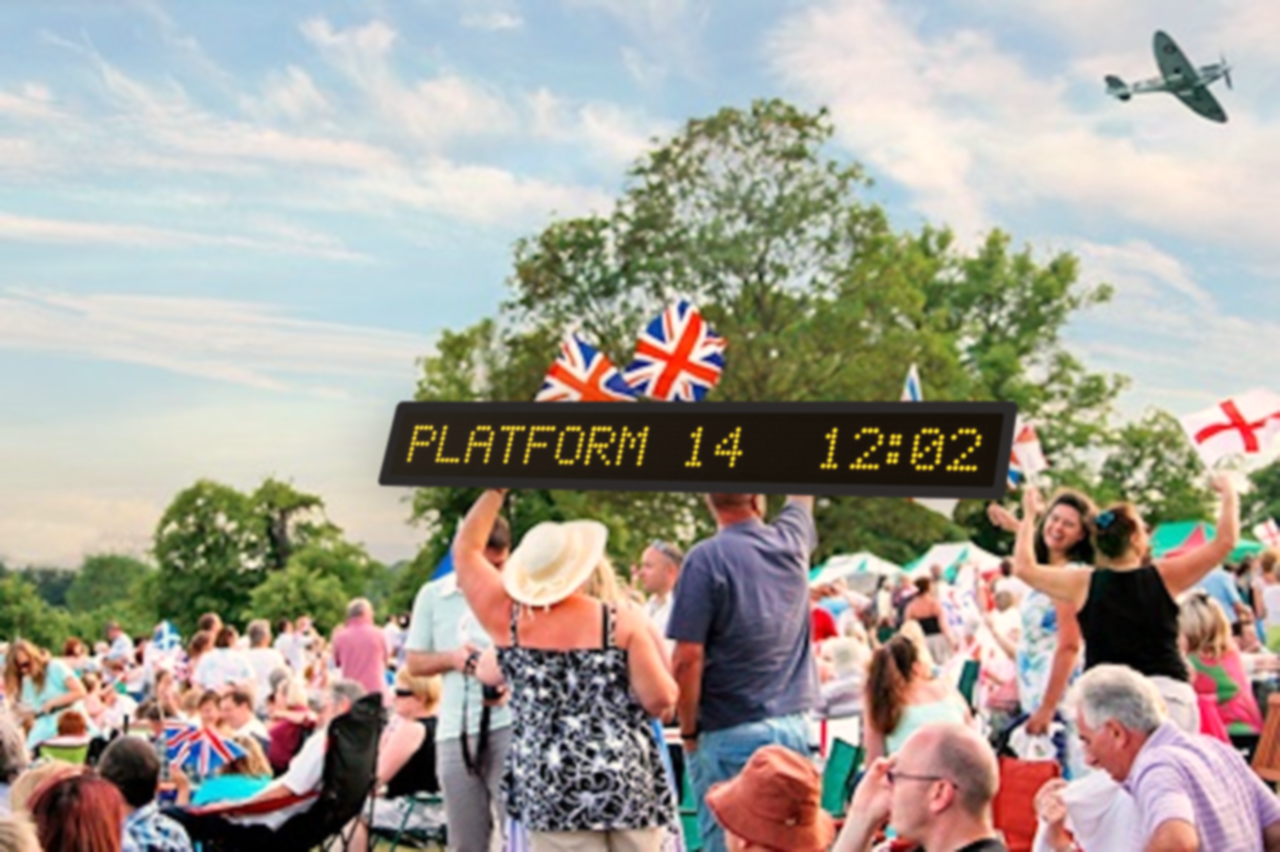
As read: 12h02
